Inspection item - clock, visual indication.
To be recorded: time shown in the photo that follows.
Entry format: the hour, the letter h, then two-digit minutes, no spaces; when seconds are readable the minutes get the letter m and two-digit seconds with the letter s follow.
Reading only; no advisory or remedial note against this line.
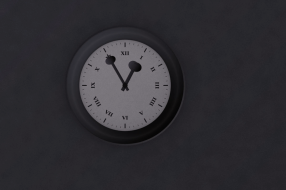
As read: 12h55
